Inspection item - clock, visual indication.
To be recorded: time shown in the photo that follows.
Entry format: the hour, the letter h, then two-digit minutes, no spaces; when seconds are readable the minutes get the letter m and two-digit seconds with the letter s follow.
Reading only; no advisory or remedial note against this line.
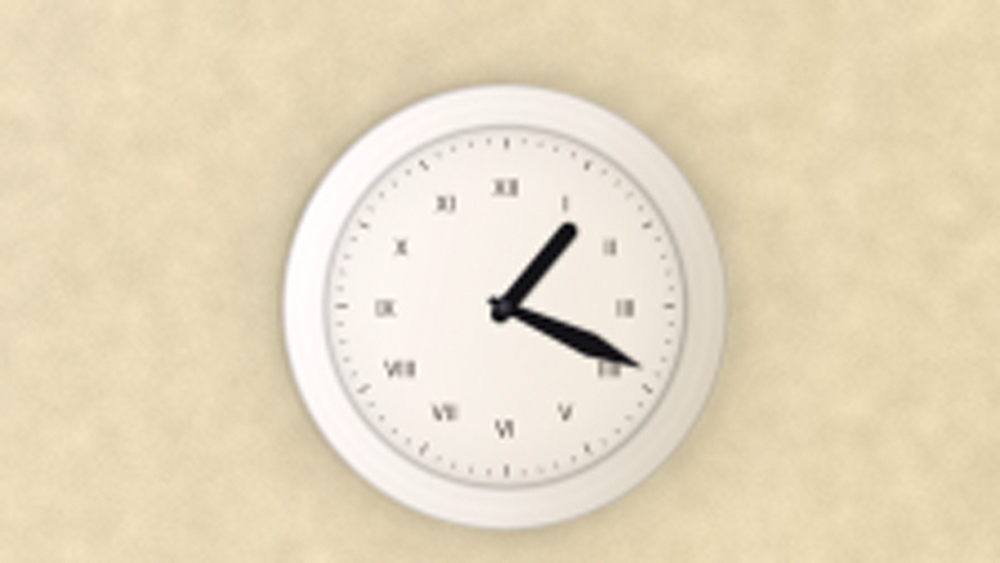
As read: 1h19
